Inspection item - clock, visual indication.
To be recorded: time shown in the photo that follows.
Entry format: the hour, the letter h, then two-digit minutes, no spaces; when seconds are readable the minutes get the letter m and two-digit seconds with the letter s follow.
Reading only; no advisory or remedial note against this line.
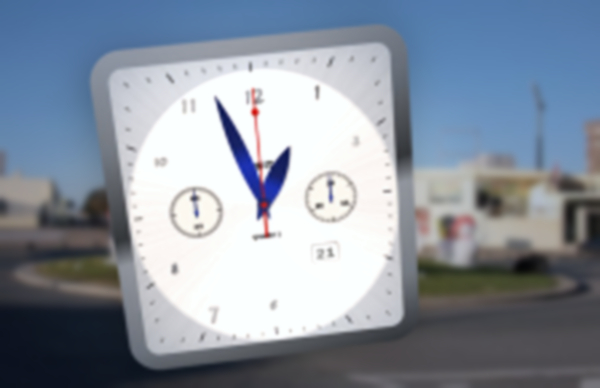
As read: 12h57
